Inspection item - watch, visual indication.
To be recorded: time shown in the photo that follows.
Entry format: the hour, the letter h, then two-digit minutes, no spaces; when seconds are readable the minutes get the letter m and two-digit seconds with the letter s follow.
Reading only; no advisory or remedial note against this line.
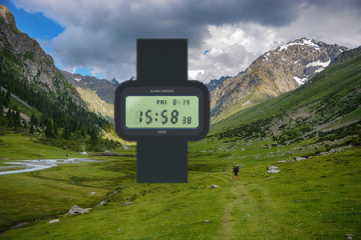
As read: 15h58m38s
